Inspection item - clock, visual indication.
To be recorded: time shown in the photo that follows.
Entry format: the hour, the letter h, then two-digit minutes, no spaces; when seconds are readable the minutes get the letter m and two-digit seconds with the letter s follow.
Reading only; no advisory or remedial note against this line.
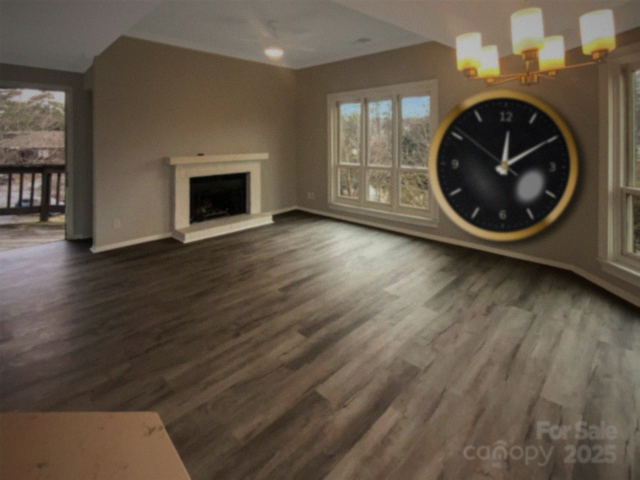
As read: 12h09m51s
